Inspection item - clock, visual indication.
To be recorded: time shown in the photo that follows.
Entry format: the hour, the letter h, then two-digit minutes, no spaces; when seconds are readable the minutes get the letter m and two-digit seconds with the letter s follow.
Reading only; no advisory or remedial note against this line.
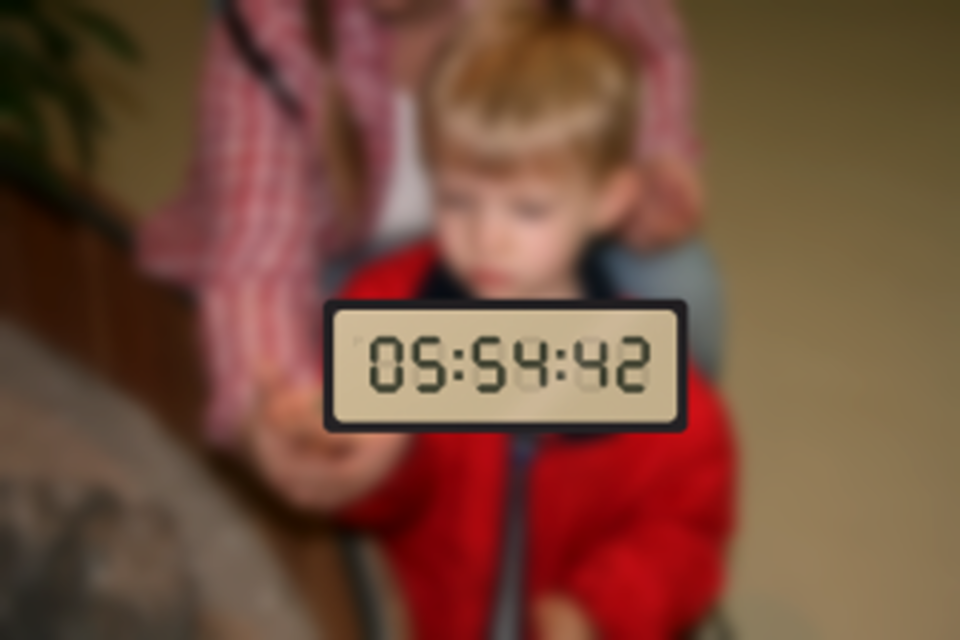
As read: 5h54m42s
